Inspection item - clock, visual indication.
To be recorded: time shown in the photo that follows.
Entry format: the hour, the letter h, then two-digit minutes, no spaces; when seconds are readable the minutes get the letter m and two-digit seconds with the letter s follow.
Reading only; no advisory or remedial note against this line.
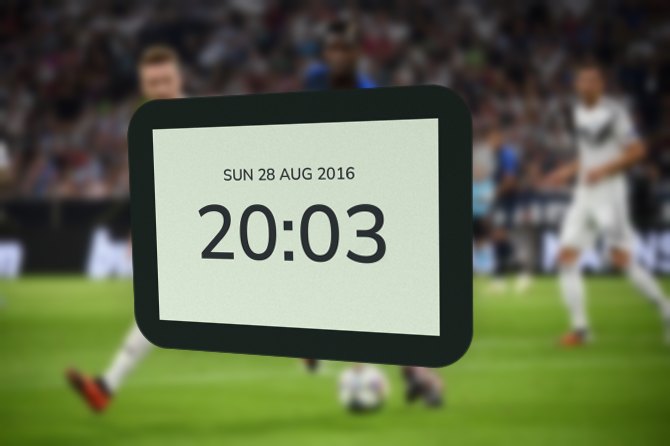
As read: 20h03
